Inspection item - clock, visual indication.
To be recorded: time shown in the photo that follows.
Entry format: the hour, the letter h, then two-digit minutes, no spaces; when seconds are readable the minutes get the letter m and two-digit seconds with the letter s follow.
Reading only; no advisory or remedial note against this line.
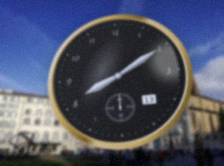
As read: 8h10
